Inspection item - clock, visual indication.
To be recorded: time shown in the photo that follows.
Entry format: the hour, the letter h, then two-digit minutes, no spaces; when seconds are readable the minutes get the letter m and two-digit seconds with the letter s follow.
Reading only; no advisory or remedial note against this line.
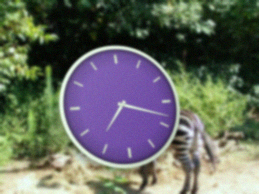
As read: 7h18
